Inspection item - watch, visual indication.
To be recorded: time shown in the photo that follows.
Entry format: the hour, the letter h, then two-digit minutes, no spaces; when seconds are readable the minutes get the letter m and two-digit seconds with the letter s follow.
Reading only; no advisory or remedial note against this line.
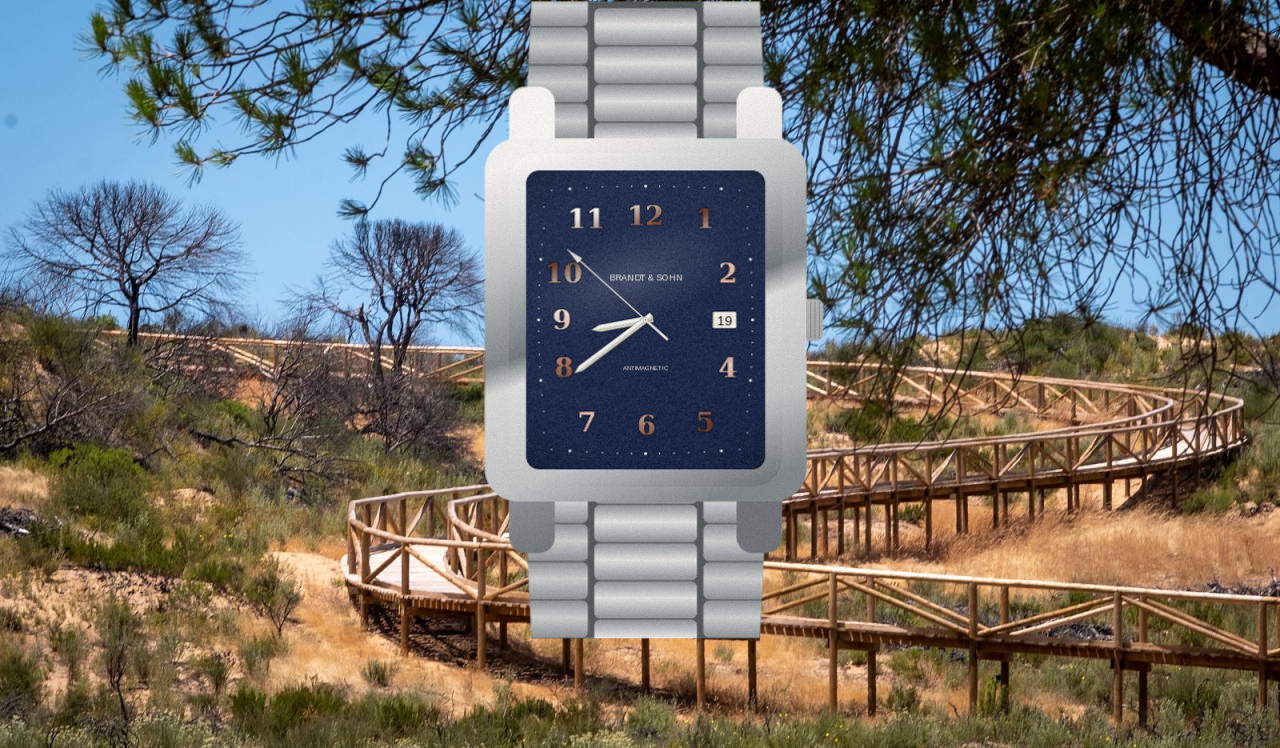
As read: 8h38m52s
